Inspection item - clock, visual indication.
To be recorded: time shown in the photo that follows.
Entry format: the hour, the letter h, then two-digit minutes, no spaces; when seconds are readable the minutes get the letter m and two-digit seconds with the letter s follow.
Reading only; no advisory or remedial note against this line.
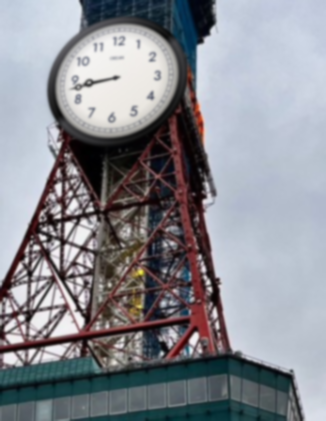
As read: 8h43
